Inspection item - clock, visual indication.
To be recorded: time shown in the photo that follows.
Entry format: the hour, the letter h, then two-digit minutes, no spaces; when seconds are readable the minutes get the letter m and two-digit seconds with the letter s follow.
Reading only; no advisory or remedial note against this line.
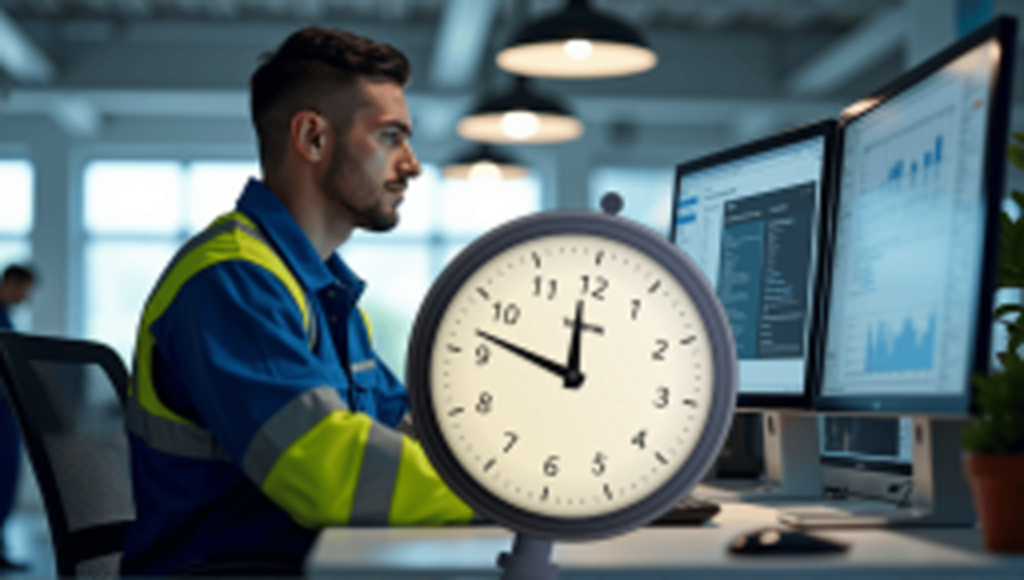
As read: 11h47
